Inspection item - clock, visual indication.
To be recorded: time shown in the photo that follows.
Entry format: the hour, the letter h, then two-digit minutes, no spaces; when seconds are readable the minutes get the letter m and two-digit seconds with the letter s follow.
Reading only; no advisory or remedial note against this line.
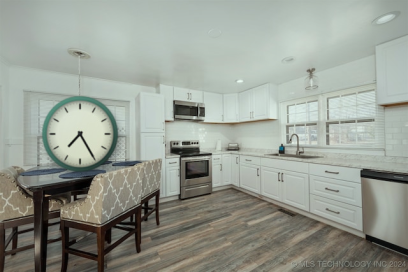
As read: 7h25
